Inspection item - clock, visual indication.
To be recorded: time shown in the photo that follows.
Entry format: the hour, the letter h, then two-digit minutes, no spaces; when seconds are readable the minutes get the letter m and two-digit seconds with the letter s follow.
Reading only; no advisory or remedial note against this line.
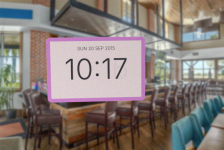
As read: 10h17
